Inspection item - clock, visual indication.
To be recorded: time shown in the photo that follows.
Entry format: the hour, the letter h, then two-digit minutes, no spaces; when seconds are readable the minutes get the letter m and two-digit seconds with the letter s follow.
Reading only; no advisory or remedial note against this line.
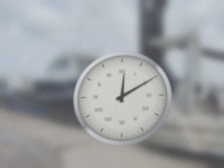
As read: 12h10
